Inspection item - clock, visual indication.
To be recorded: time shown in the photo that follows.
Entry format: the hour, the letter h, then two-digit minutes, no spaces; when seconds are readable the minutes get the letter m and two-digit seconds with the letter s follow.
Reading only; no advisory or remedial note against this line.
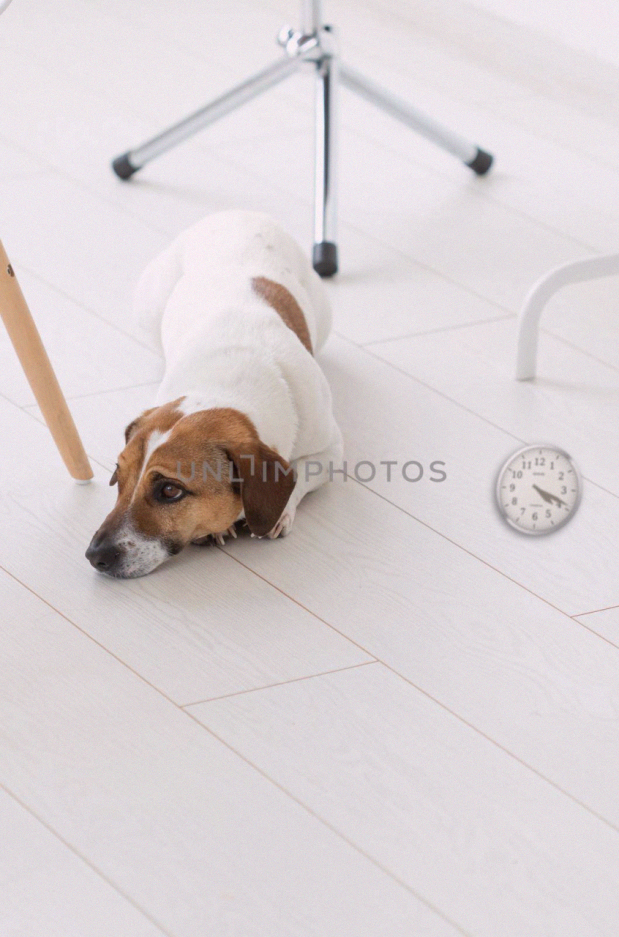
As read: 4h19
